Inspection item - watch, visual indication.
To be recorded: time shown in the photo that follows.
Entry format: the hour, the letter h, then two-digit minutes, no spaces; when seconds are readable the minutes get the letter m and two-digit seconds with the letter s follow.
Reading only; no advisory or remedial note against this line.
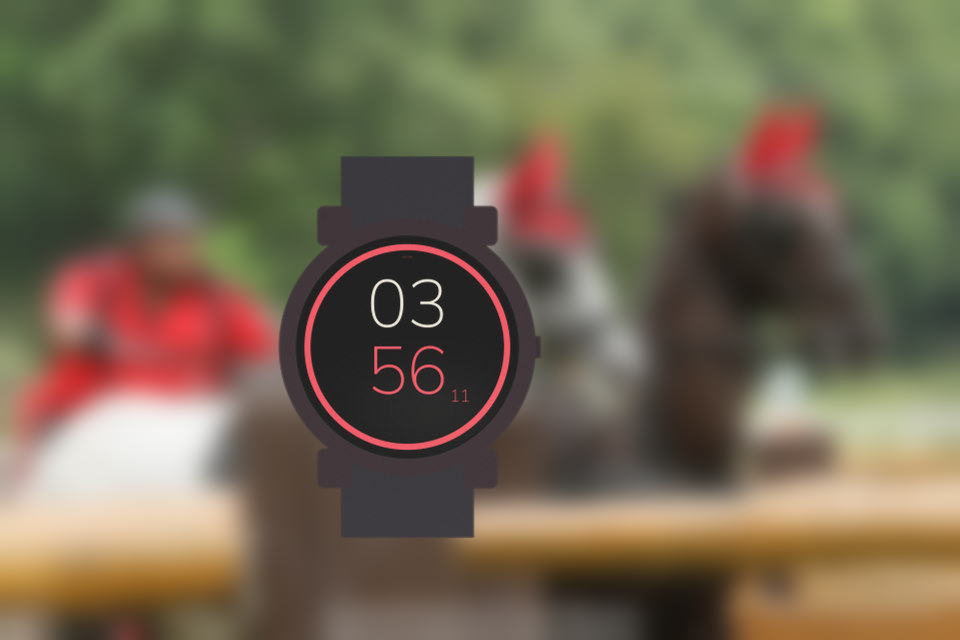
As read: 3h56m11s
